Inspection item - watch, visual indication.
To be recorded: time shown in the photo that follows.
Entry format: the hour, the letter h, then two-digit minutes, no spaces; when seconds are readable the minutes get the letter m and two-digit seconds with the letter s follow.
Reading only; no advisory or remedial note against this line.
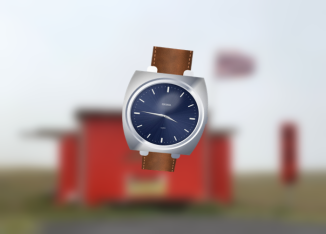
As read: 3h46
